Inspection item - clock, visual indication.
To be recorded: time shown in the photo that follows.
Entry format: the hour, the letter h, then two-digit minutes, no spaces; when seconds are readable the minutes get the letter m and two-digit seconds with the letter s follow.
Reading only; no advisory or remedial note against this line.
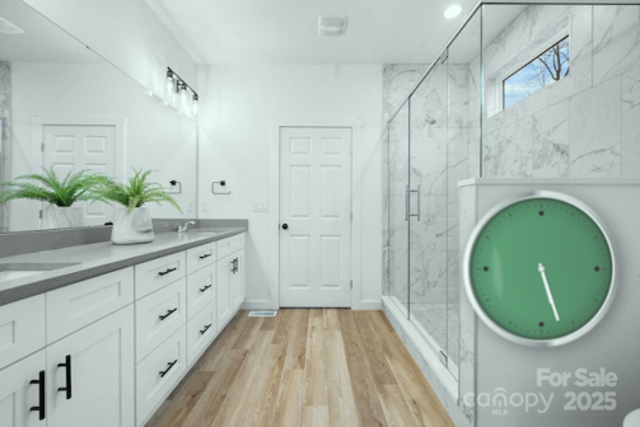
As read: 5h27
